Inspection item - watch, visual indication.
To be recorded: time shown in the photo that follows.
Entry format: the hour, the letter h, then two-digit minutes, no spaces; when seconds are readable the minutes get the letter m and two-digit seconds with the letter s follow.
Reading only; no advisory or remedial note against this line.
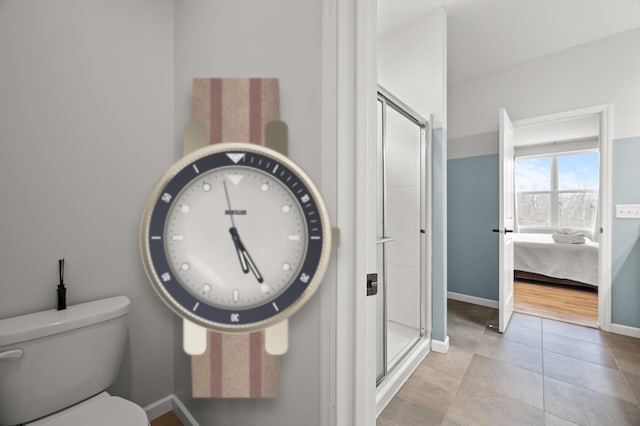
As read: 5h24m58s
